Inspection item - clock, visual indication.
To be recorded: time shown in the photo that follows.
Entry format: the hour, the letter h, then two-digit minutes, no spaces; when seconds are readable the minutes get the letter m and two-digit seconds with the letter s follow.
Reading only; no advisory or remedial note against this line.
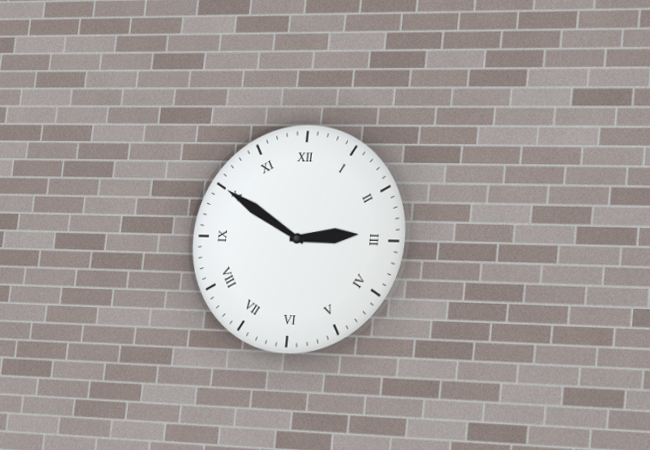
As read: 2h50
